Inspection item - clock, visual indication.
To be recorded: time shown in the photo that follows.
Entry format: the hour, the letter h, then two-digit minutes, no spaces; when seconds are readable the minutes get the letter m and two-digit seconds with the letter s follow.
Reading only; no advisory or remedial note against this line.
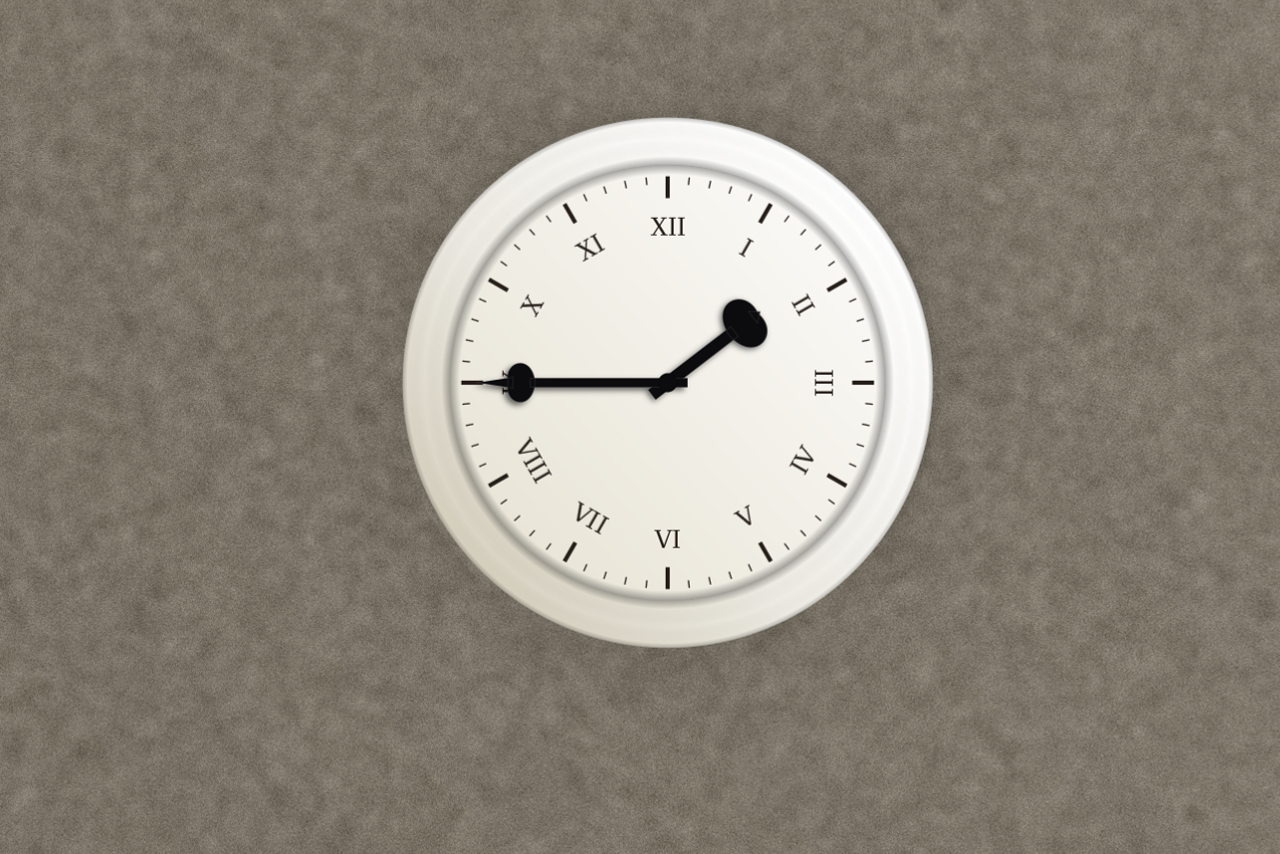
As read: 1h45
